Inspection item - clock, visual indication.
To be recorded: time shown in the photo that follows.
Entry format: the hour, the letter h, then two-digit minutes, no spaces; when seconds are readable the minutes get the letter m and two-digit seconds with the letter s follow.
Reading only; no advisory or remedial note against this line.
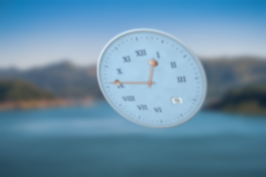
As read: 12h46
